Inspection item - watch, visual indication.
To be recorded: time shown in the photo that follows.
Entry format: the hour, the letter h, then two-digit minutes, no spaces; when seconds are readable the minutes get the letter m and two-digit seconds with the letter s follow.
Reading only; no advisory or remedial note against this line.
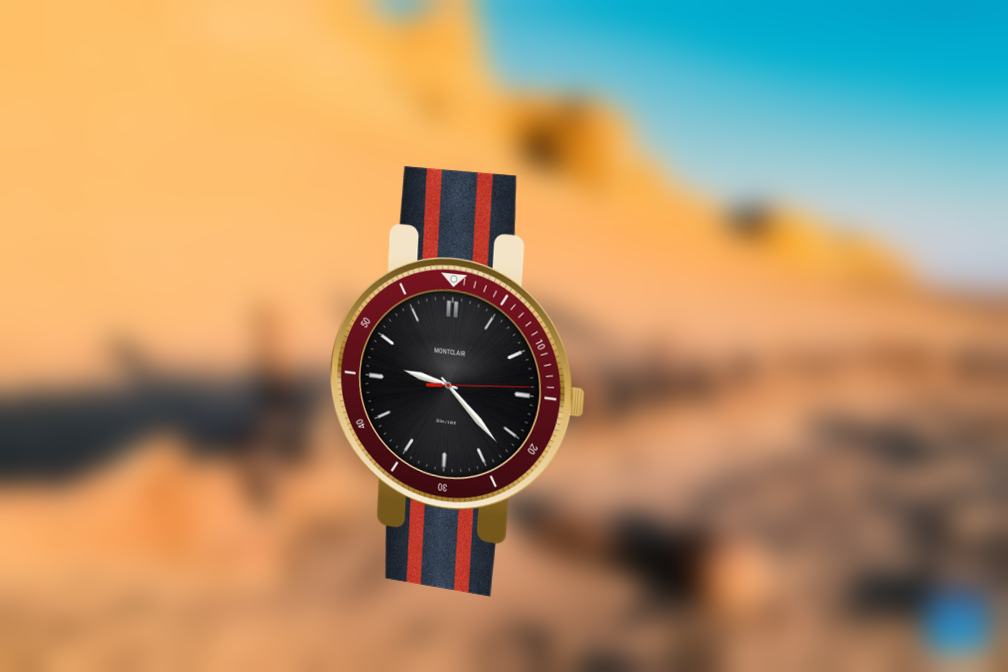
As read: 9h22m14s
